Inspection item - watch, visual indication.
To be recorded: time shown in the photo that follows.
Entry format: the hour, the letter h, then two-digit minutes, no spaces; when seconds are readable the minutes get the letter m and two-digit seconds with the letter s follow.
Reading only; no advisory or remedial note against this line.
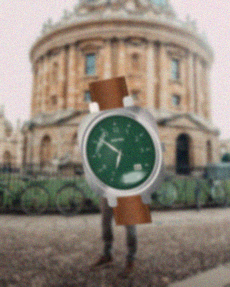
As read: 6h52
